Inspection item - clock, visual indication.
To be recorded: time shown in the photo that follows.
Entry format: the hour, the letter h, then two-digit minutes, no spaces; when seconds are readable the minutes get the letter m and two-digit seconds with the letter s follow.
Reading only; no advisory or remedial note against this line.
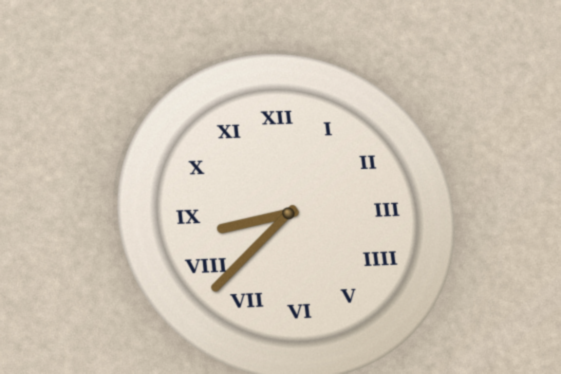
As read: 8h38
